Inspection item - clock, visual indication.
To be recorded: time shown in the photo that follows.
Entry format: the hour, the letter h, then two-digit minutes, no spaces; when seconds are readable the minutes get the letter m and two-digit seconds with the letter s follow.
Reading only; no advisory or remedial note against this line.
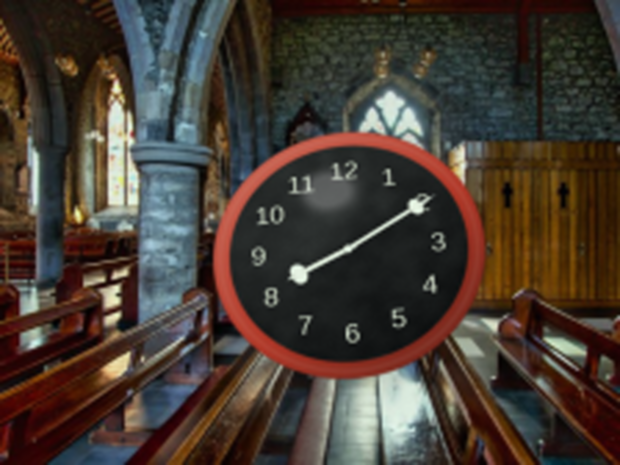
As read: 8h10
